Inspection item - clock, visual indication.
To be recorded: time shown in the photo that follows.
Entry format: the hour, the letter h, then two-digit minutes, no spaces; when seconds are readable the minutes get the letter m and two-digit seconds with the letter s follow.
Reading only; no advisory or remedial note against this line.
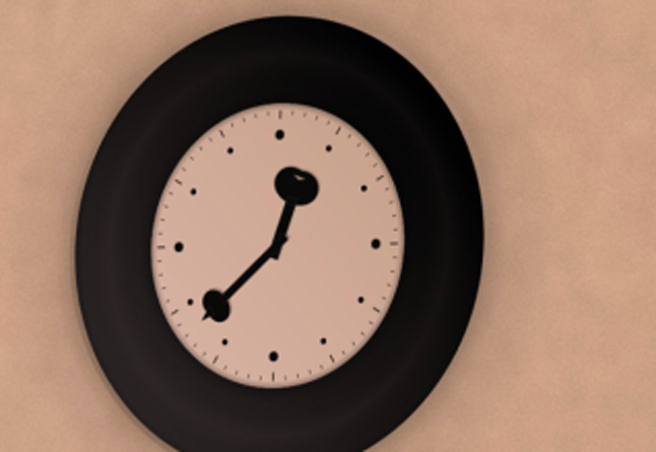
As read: 12h38
